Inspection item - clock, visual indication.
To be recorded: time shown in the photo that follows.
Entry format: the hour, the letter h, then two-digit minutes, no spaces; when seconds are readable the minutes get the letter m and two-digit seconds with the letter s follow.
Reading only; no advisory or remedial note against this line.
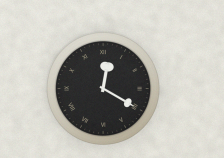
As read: 12h20
